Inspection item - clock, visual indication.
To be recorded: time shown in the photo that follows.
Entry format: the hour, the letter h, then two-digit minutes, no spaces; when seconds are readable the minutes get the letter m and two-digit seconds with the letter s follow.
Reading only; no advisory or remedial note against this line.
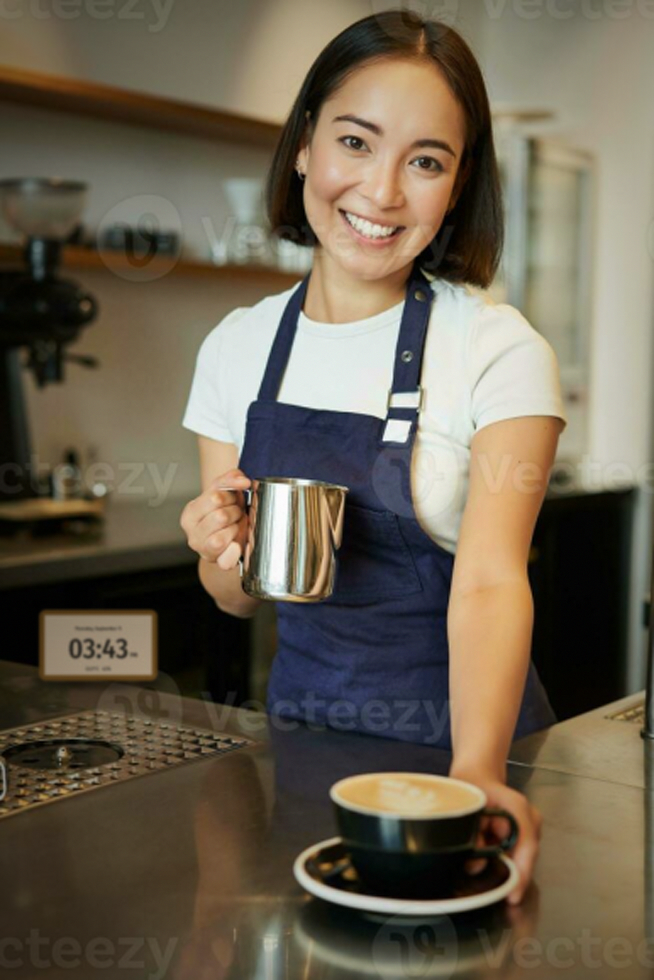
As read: 3h43
